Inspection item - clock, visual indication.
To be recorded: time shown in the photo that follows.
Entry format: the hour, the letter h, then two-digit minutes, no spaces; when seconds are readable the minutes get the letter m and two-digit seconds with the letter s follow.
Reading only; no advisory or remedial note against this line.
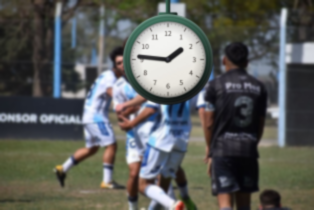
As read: 1h46
